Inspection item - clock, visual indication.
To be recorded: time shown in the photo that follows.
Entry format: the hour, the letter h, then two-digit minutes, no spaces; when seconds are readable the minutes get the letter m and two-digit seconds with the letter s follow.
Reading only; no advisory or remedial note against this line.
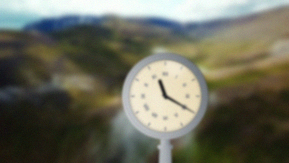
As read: 11h20
